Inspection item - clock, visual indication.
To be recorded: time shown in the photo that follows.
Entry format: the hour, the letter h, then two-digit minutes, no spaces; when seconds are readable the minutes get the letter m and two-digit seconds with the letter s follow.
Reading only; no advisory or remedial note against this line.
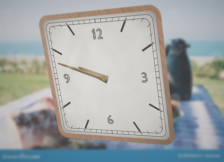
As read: 9h48
